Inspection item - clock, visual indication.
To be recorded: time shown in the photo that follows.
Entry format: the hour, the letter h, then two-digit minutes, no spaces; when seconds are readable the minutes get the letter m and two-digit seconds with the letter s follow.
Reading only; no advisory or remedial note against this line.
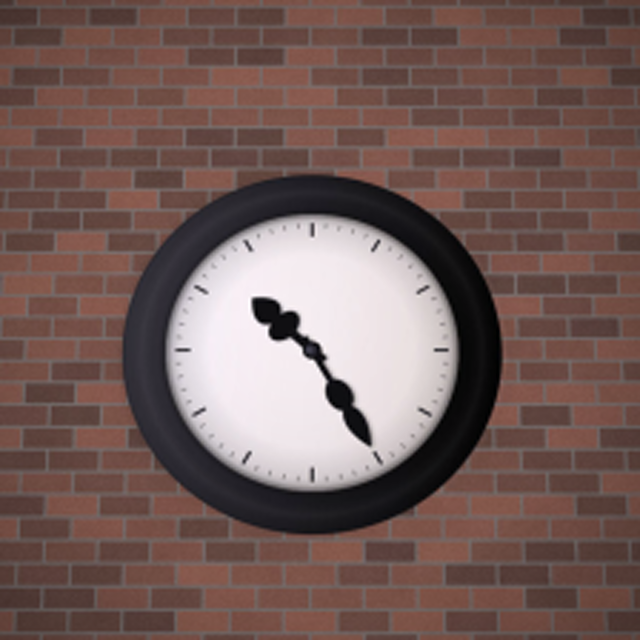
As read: 10h25
